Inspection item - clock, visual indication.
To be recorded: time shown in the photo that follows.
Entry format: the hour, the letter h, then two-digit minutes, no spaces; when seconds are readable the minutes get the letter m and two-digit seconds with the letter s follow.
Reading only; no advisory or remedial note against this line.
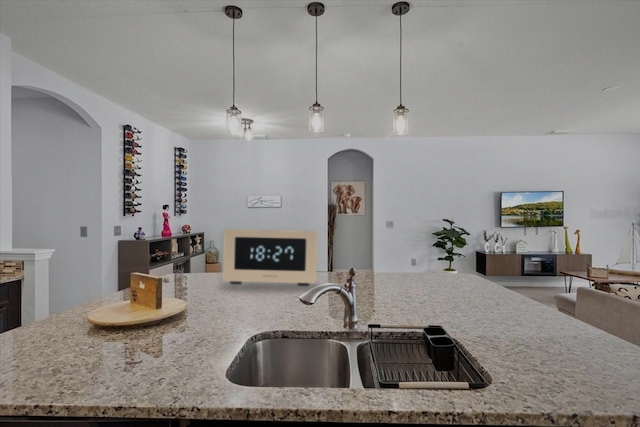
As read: 18h27
